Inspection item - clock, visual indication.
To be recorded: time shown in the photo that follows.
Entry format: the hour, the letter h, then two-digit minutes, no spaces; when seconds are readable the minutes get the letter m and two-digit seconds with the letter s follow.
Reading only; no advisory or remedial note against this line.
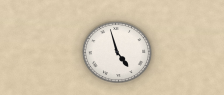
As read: 4h58
